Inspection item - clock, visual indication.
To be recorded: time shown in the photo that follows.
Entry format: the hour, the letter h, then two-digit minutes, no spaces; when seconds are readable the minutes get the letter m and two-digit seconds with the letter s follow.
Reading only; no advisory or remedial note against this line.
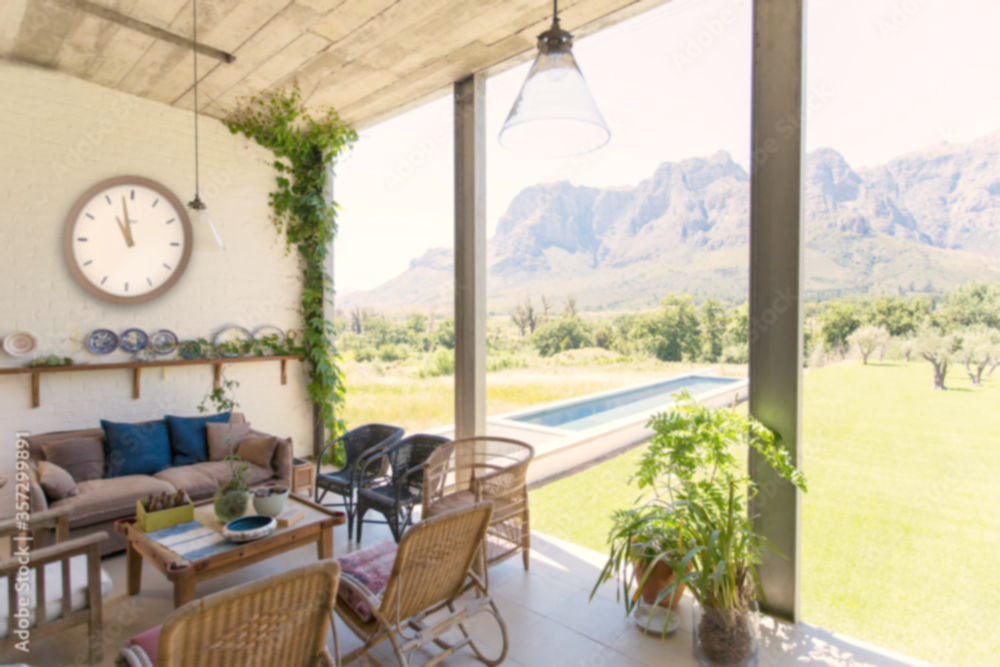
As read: 10h58
